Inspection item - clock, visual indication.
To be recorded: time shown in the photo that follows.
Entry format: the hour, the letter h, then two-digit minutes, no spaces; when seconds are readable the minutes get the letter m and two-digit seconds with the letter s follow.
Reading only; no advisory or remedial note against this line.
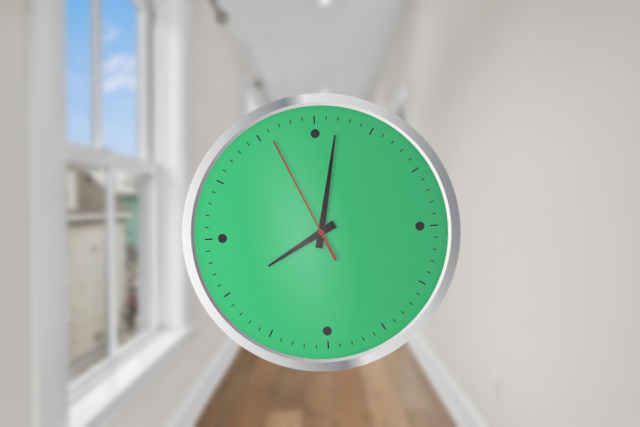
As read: 8h01m56s
